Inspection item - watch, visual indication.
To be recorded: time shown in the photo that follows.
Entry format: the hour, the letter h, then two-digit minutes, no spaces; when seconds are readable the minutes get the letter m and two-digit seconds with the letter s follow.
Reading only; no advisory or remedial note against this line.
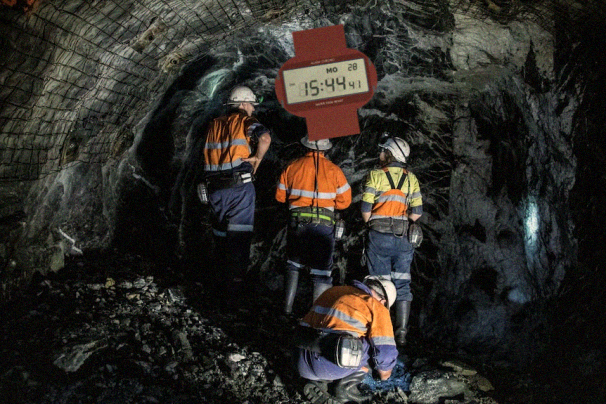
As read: 15h44m41s
